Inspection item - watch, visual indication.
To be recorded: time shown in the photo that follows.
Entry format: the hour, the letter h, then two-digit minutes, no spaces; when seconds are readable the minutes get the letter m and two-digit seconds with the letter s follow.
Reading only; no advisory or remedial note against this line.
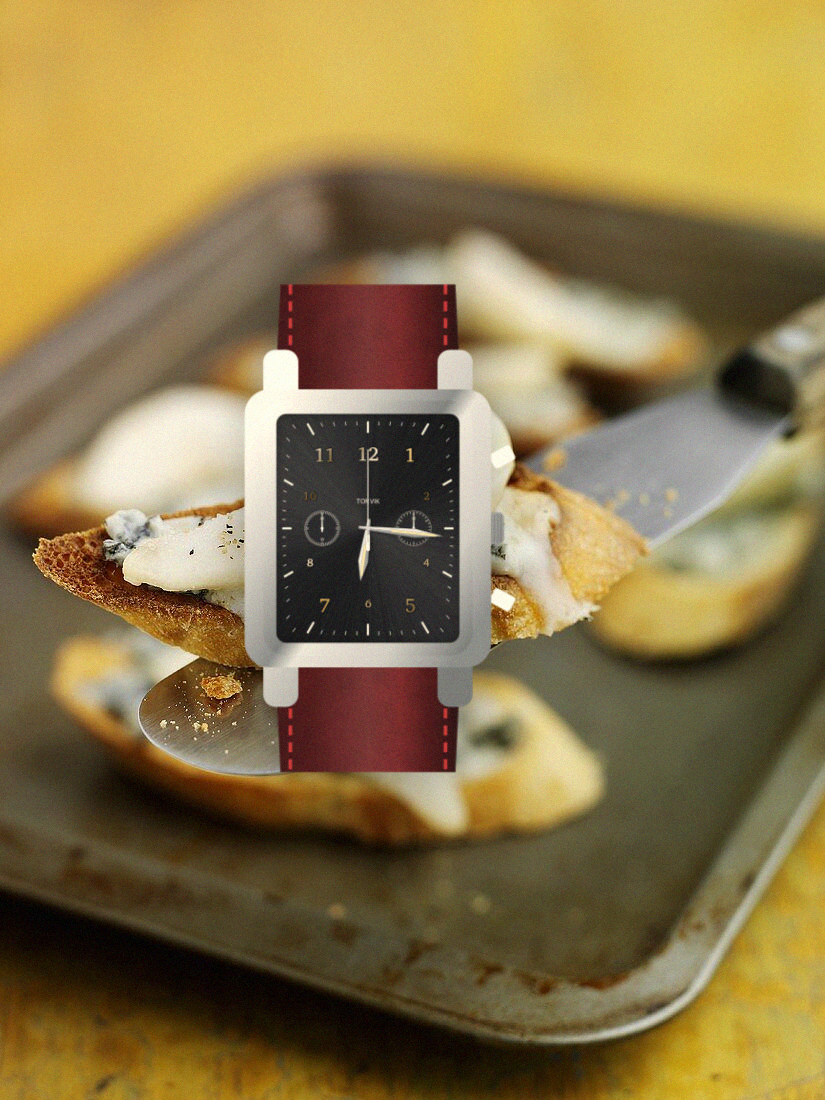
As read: 6h16
